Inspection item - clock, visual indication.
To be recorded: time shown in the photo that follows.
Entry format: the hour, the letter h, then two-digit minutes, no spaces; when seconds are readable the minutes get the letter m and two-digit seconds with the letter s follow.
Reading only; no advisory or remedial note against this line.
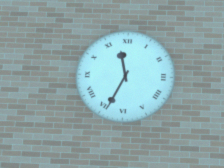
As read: 11h34
